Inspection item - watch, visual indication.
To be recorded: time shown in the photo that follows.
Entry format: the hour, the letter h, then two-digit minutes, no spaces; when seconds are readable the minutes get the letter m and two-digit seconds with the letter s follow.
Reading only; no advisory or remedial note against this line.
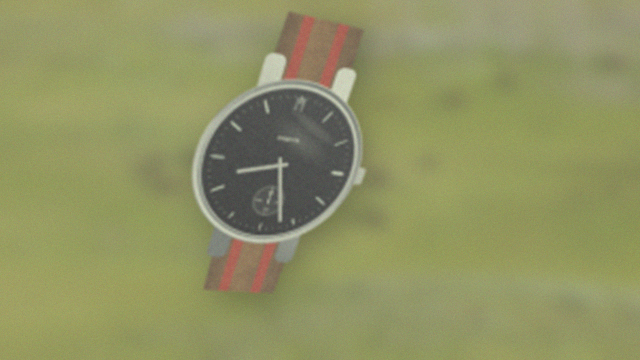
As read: 8h27
